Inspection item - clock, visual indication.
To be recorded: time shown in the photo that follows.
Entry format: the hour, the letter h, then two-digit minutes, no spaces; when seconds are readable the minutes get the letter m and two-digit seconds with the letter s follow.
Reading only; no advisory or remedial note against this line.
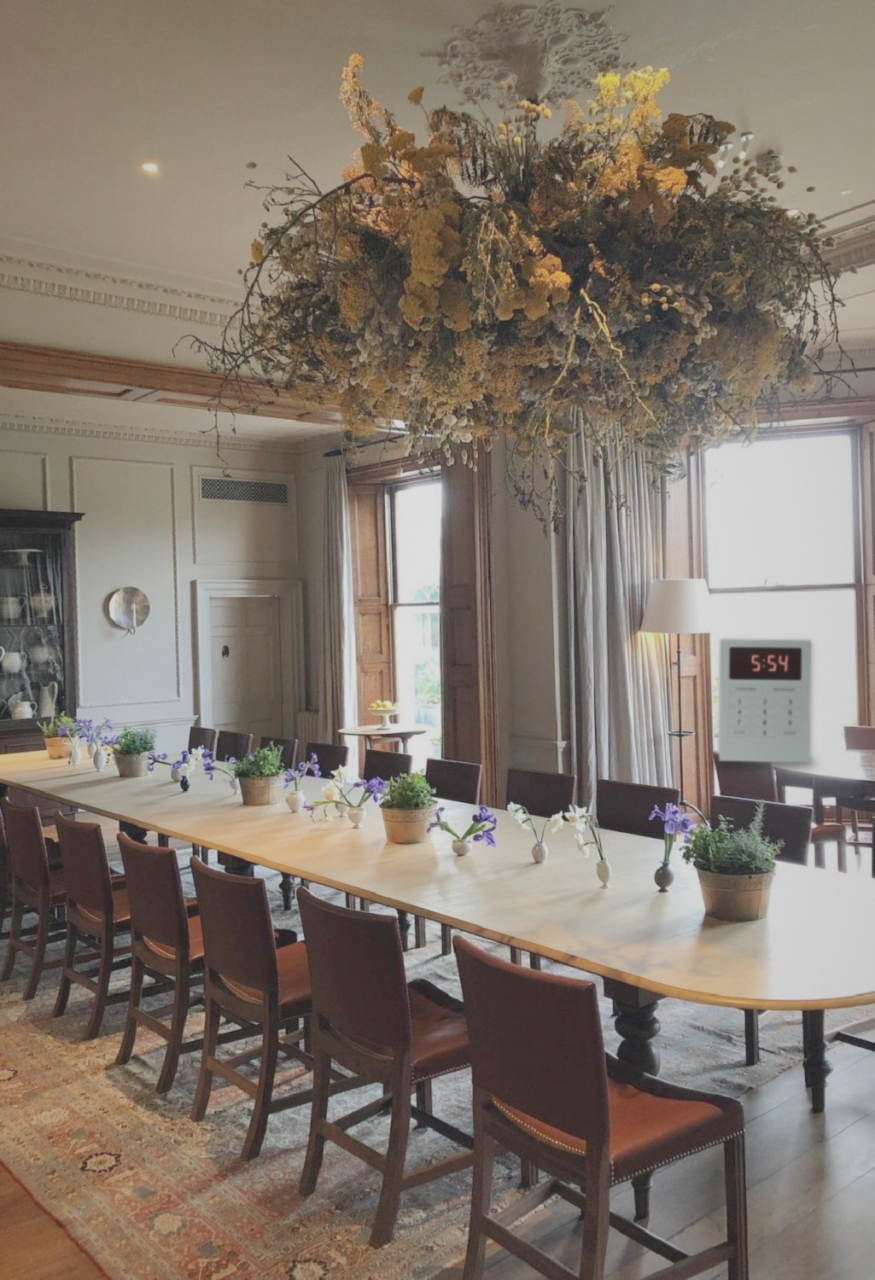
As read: 5h54
